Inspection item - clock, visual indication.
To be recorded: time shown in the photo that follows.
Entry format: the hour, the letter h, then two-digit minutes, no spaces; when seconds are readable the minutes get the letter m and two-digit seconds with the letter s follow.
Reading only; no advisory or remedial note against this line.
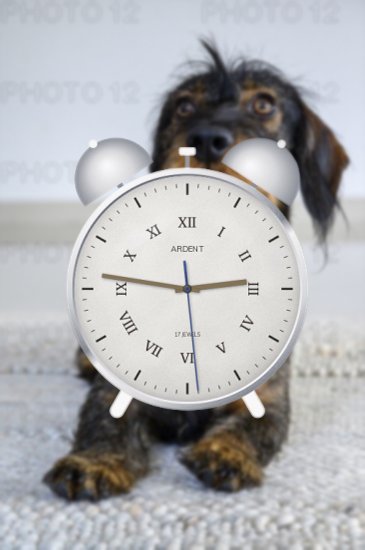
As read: 2h46m29s
